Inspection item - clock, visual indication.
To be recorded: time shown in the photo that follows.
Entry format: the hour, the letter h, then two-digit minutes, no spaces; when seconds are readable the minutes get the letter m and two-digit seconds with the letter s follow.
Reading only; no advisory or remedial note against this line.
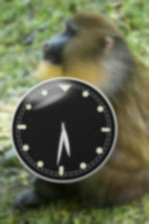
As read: 5h31
